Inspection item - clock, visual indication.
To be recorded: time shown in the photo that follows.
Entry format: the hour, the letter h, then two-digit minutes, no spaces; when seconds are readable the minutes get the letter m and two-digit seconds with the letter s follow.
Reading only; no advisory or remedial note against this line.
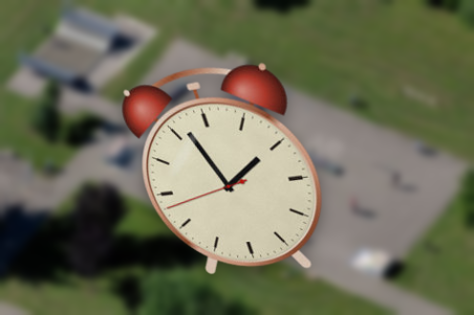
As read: 1h56m43s
